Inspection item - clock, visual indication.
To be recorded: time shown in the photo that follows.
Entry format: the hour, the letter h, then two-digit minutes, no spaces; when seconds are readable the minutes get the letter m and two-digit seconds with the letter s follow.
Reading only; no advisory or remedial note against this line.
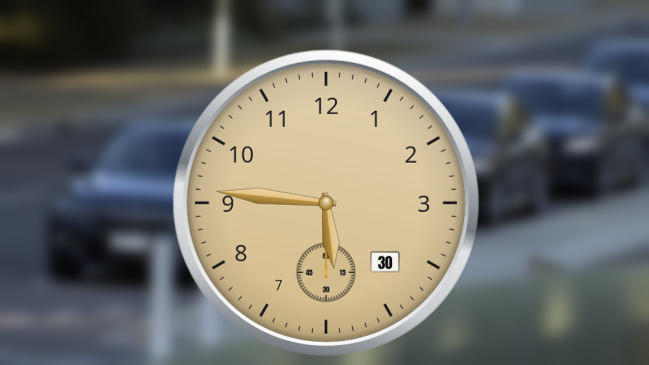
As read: 5h46
